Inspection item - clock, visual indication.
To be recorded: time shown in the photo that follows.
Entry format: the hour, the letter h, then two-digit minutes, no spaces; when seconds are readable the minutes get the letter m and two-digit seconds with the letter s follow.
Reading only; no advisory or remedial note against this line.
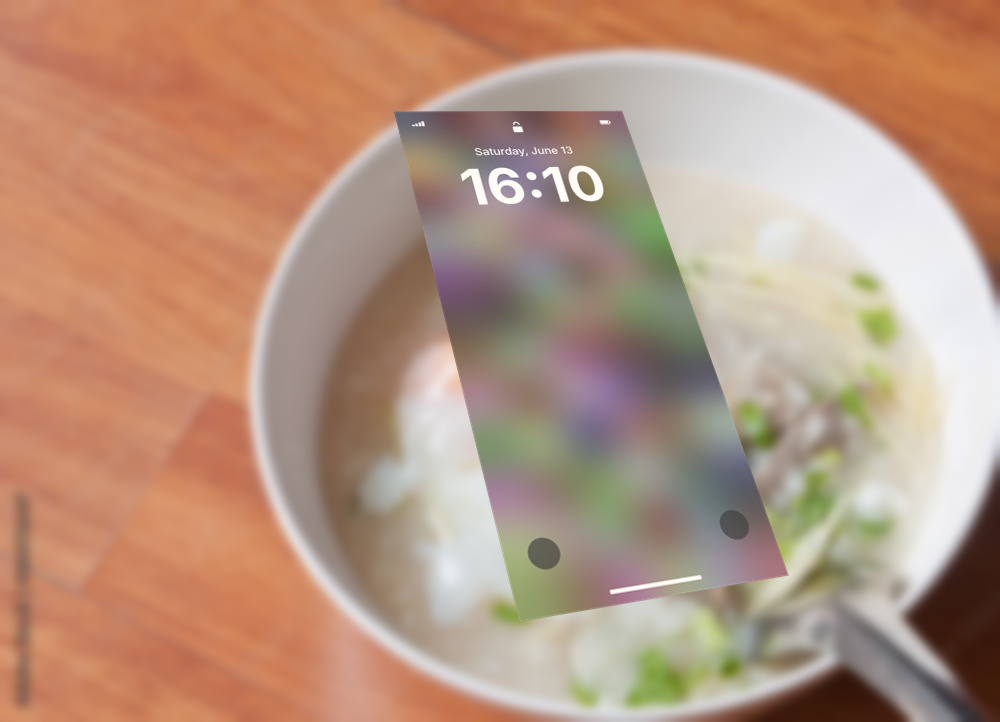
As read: 16h10
